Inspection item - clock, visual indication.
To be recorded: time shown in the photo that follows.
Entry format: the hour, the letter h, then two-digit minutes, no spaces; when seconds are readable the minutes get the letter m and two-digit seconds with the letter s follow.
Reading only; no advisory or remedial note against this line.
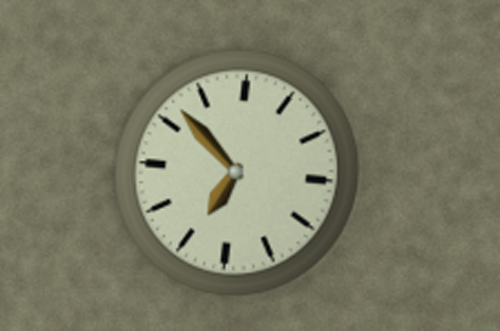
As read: 6h52
